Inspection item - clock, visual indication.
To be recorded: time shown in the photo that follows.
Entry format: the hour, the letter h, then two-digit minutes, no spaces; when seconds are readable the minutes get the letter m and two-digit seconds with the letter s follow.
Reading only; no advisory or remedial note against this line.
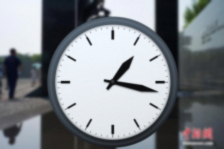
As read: 1h17
